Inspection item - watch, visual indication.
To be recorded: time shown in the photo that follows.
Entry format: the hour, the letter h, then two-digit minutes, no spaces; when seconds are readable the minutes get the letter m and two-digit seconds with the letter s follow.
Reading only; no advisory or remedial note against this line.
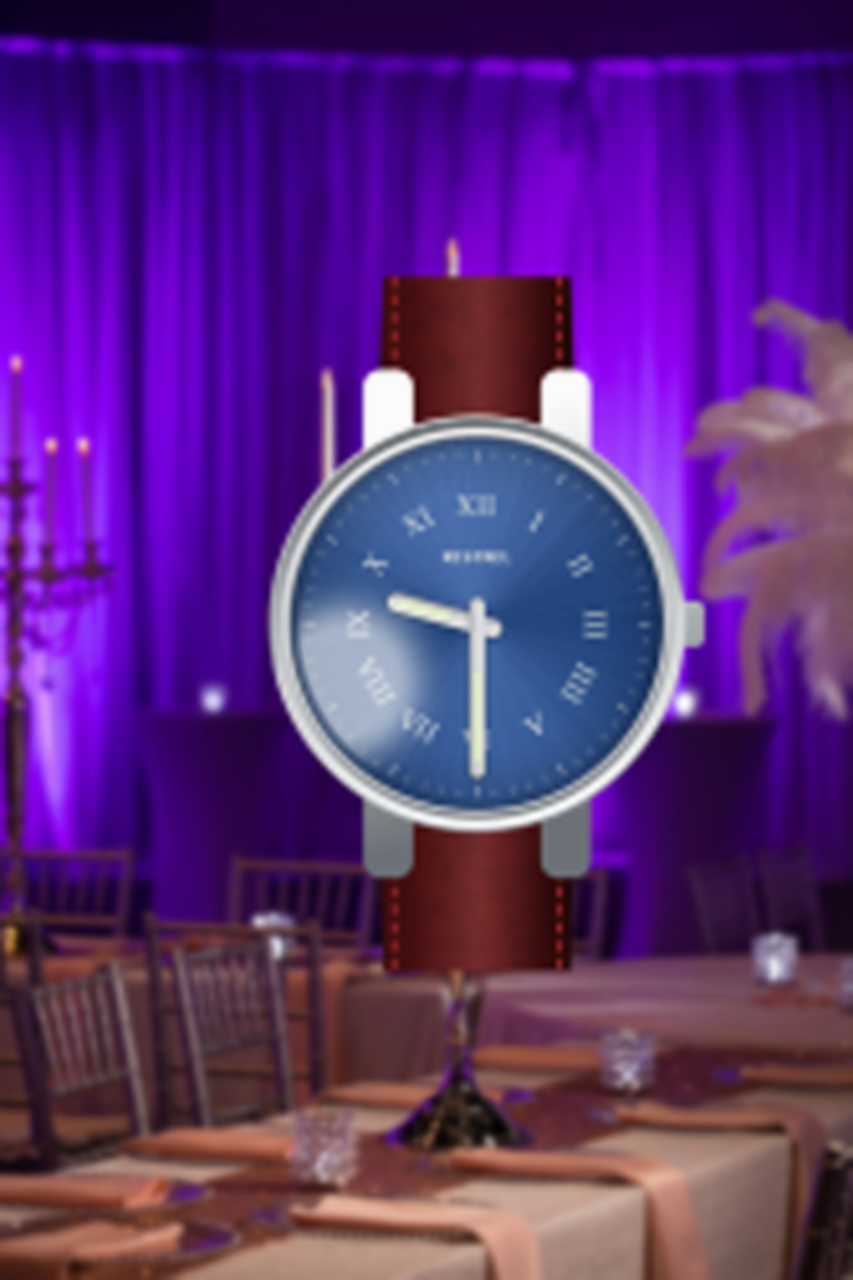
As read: 9h30
